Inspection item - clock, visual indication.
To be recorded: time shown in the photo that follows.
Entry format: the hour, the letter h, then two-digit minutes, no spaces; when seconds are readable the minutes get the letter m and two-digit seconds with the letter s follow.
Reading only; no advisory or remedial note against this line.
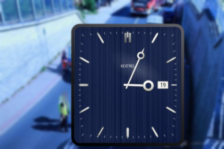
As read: 3h04
